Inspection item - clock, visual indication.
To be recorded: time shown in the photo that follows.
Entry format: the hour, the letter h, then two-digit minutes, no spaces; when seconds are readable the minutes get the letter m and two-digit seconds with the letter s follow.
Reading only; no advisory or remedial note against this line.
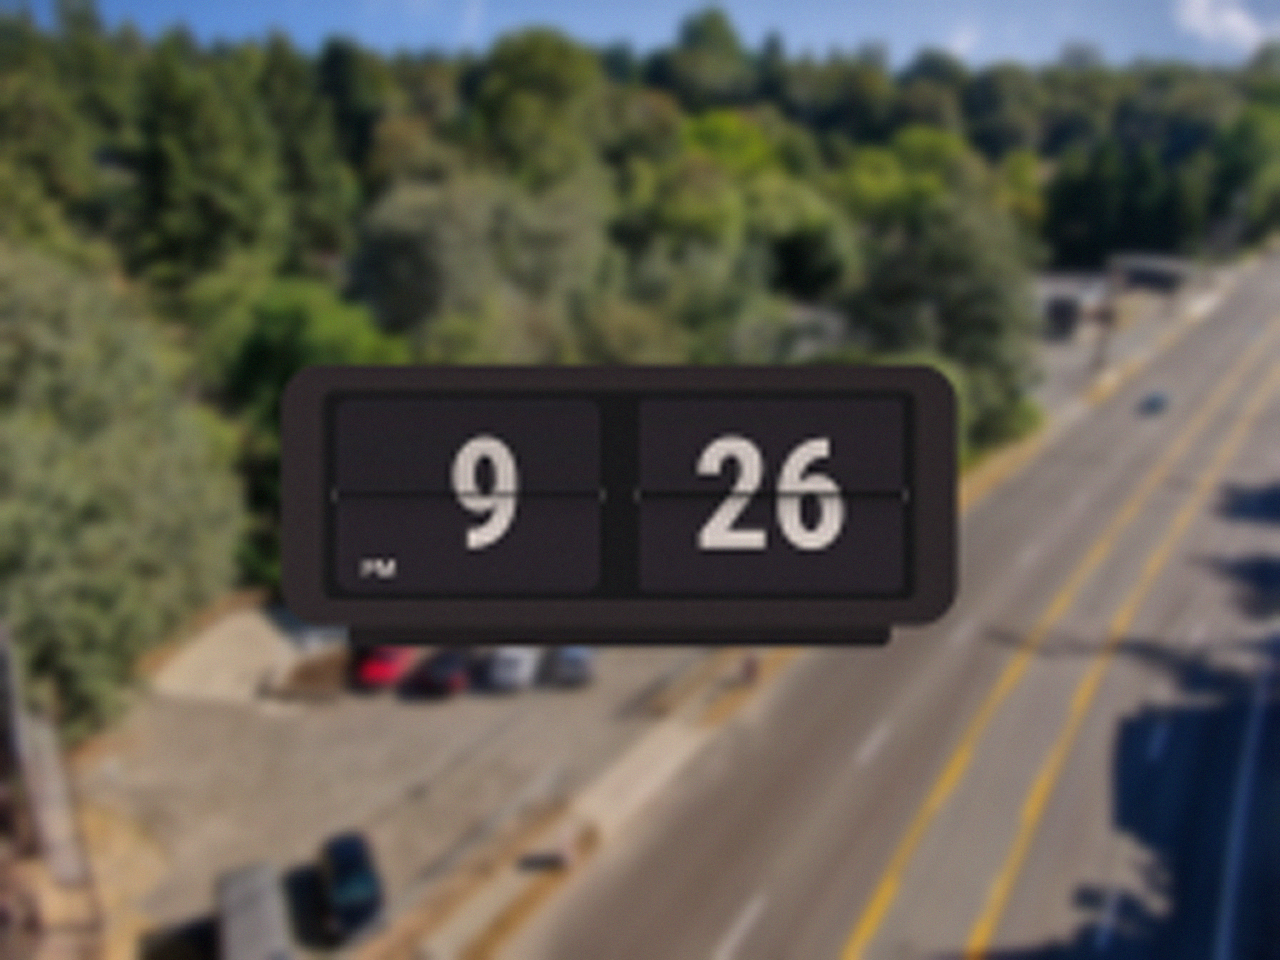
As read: 9h26
